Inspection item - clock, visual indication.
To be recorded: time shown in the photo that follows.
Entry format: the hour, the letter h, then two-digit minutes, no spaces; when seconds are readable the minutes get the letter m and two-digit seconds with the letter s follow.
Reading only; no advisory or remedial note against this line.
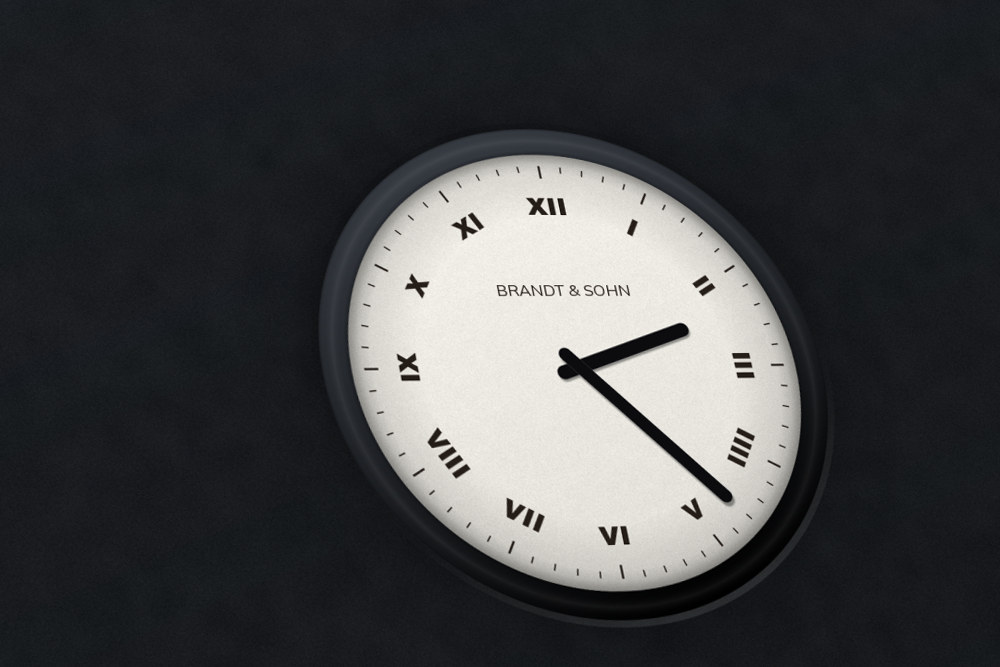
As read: 2h23
